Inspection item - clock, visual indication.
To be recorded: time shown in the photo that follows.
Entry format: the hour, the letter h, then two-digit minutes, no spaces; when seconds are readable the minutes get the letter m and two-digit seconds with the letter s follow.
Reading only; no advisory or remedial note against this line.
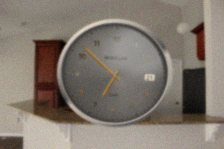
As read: 6h52
